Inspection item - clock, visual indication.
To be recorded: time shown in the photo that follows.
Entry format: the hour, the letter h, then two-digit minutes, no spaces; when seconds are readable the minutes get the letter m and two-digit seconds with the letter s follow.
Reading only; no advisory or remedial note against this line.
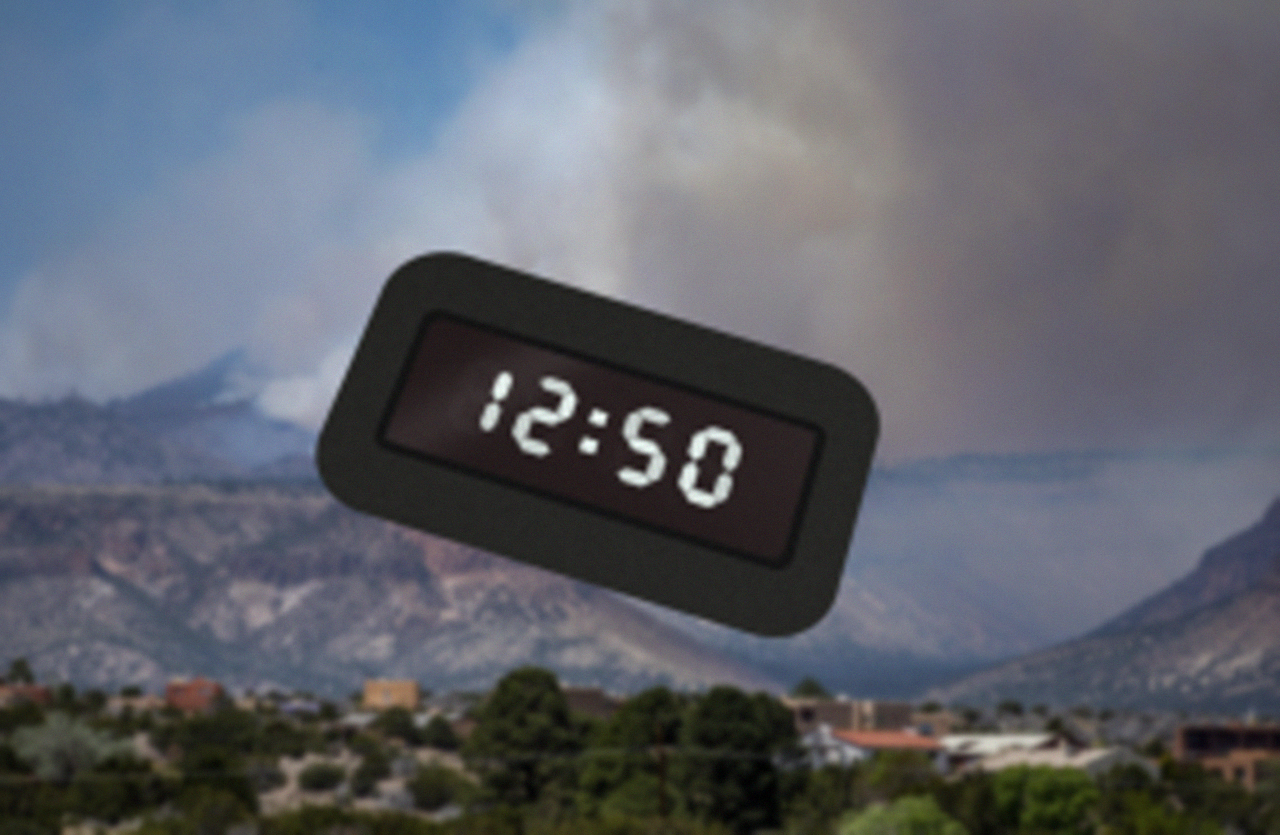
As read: 12h50
